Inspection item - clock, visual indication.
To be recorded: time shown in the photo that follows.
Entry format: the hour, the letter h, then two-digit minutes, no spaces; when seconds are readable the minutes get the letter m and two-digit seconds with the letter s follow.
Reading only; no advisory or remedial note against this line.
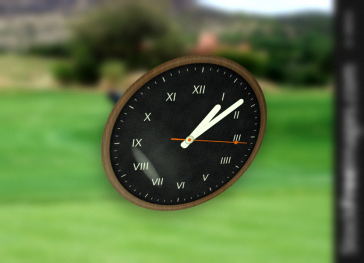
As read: 1h08m16s
